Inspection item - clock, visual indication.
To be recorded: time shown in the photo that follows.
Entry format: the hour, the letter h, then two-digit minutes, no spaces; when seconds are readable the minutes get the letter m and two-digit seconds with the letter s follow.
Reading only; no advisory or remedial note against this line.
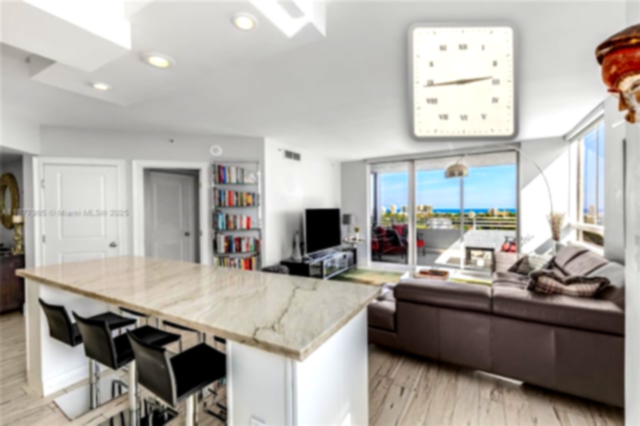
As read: 2h44
